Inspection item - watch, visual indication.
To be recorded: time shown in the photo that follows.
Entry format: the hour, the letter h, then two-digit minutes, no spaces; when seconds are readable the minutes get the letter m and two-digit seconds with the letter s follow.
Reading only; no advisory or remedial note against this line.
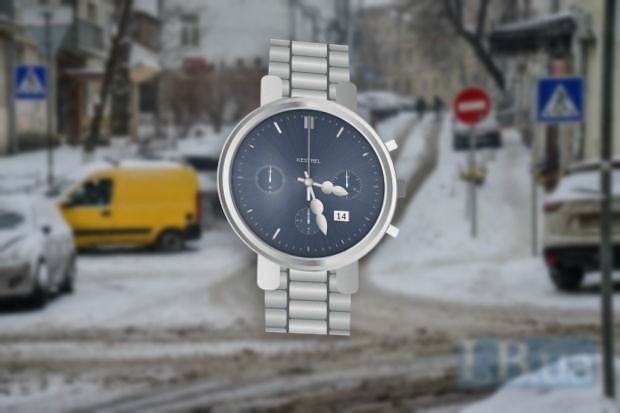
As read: 3h27
